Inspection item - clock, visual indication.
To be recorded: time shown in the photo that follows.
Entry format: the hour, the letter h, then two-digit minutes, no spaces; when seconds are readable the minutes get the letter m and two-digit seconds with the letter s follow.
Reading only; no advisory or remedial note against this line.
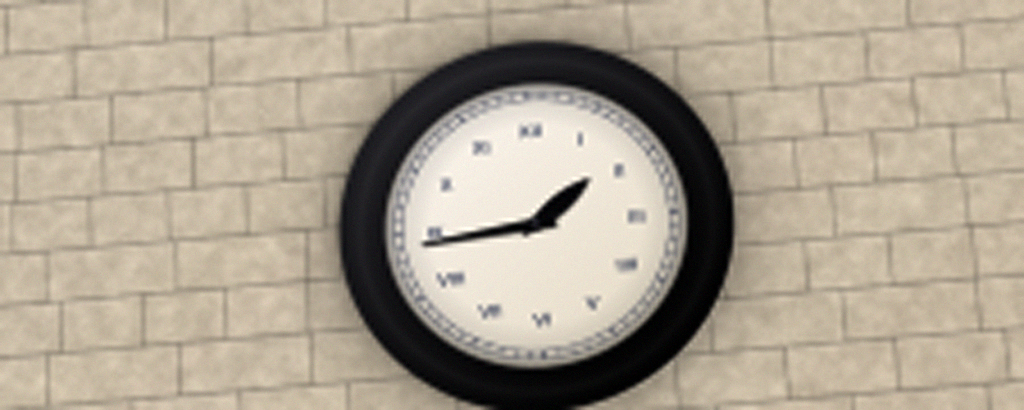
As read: 1h44
